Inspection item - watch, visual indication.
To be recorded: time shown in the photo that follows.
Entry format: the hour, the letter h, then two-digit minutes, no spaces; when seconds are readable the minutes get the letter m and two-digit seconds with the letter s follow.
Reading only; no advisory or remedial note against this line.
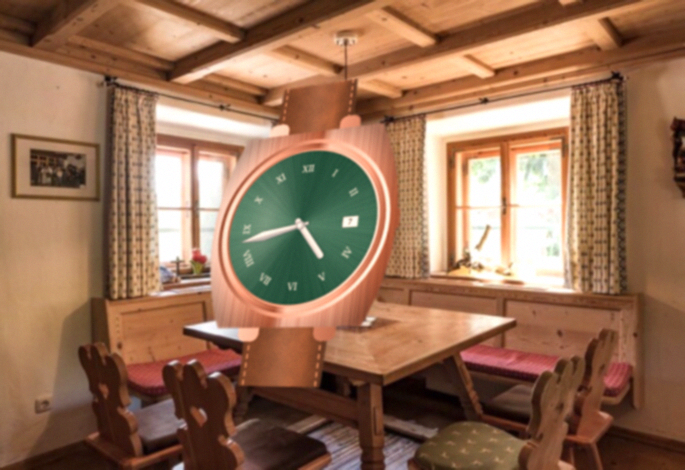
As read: 4h43
